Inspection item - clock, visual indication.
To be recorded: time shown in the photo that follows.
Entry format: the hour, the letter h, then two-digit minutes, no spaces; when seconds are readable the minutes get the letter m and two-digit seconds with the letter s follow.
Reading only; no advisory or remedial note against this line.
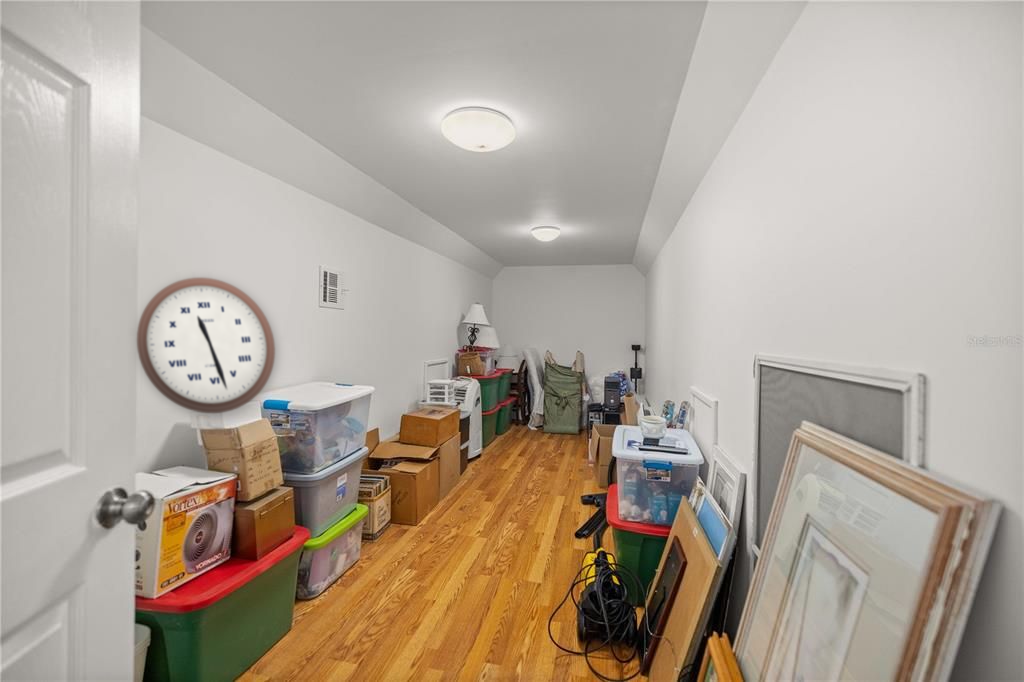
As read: 11h28
